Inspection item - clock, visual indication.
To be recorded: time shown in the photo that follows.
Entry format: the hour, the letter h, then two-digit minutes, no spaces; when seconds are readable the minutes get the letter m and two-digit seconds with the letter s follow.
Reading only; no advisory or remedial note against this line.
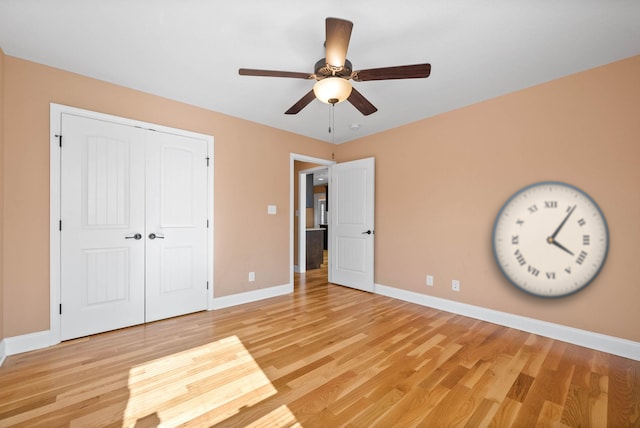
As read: 4h06
